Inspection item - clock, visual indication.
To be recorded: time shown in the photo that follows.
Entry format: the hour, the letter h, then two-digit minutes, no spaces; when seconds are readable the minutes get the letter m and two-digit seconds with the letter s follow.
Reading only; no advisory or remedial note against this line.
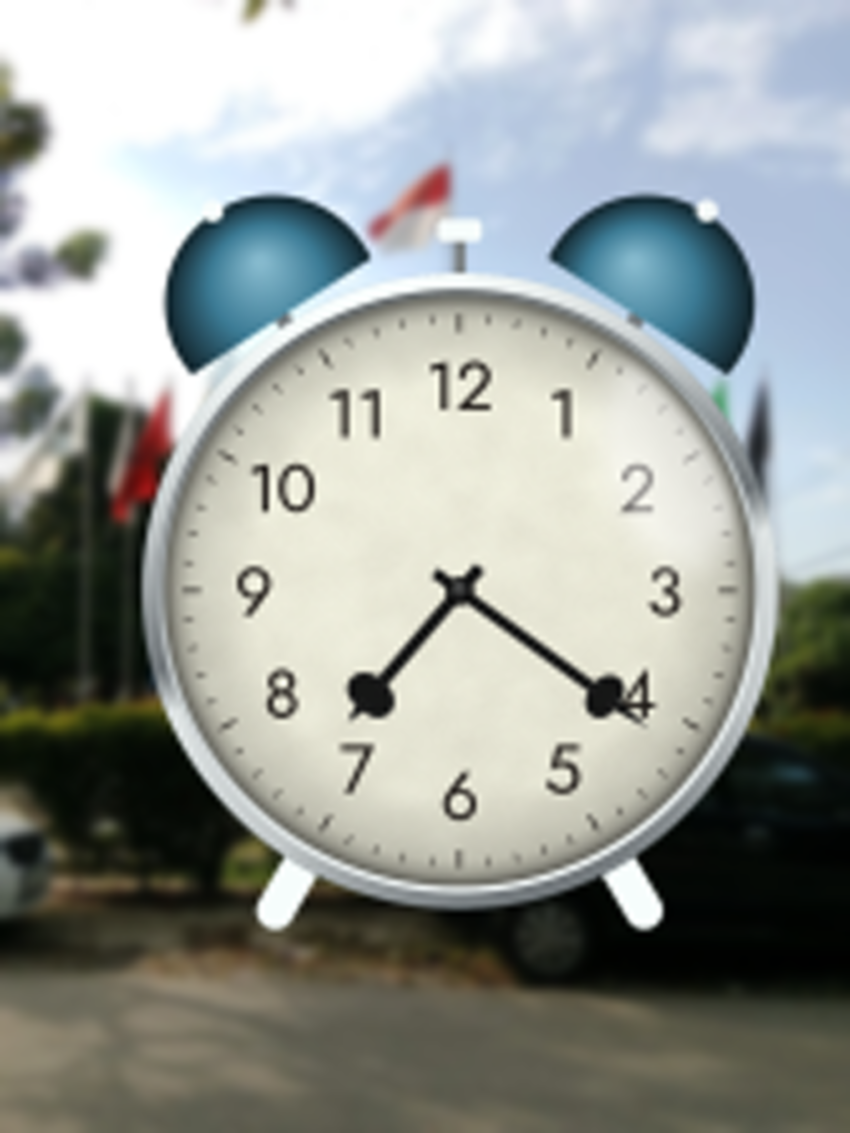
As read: 7h21
